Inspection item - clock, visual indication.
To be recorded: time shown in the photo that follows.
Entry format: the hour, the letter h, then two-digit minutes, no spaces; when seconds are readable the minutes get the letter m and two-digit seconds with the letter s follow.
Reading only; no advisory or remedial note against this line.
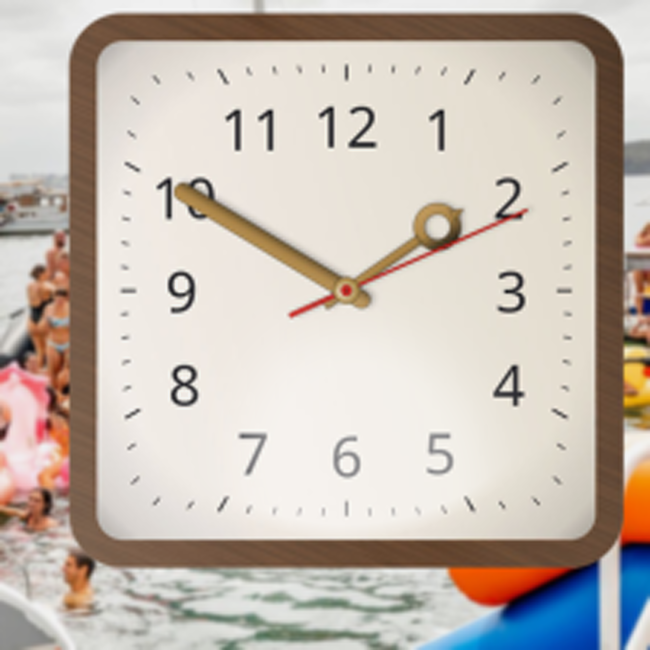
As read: 1h50m11s
